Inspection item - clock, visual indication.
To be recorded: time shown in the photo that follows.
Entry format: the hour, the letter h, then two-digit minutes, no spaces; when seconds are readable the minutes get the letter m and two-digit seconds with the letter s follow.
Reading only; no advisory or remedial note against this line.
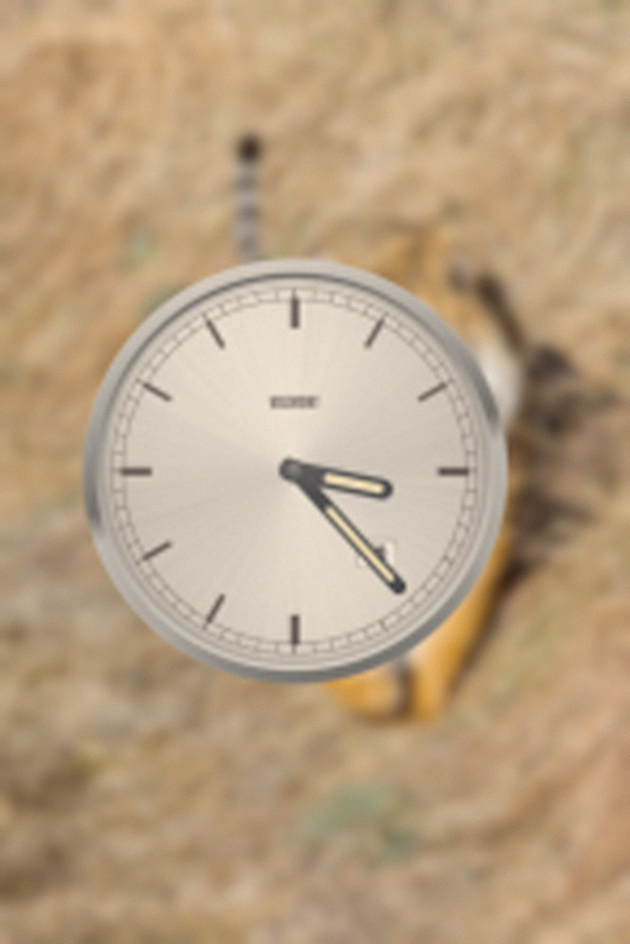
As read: 3h23
